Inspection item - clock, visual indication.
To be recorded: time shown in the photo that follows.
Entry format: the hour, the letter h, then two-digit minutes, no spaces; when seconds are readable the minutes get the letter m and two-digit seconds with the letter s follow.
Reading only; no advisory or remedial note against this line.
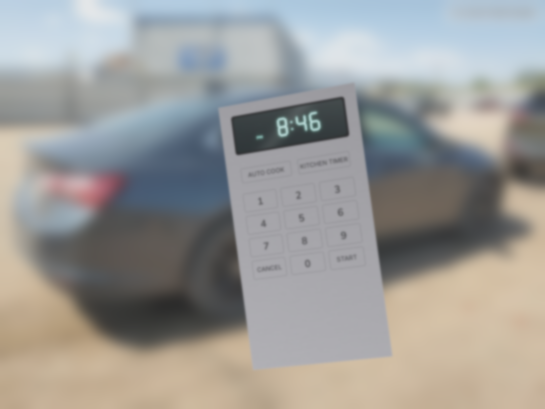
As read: 8h46
